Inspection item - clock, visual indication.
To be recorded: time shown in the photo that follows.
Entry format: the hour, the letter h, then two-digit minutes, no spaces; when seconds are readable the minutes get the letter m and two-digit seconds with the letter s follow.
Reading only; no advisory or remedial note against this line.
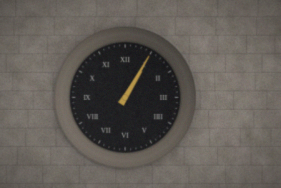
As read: 1h05
